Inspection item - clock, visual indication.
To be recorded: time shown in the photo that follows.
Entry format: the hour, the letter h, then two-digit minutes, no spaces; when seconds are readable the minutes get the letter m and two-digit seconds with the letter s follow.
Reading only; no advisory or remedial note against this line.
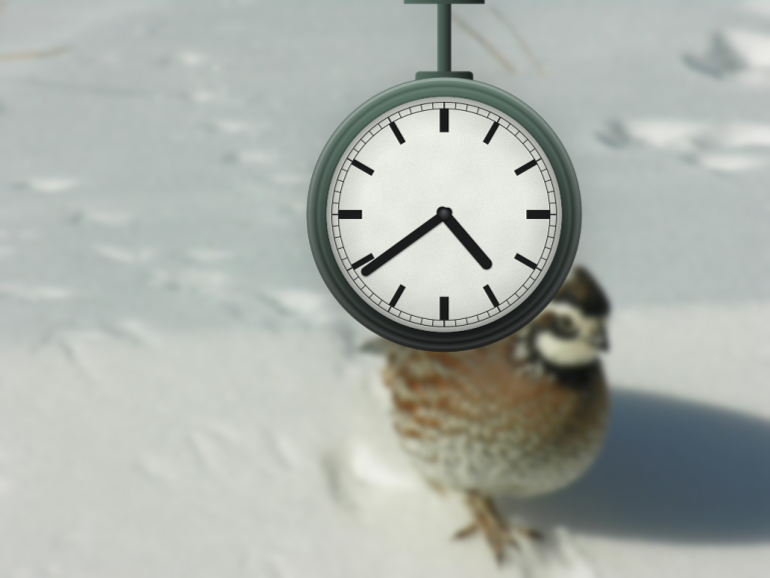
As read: 4h39
